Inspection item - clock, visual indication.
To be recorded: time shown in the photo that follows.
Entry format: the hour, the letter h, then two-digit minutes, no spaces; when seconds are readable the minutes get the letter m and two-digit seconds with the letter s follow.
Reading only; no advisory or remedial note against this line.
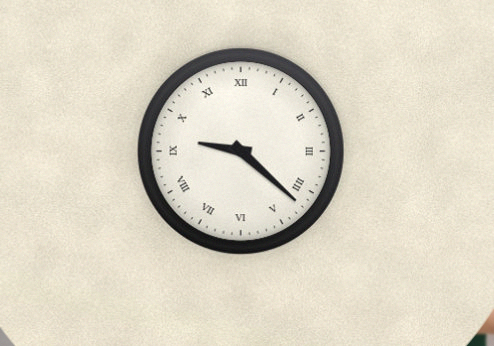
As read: 9h22
